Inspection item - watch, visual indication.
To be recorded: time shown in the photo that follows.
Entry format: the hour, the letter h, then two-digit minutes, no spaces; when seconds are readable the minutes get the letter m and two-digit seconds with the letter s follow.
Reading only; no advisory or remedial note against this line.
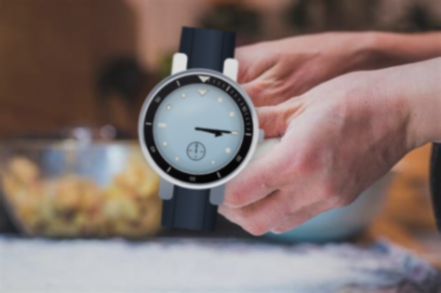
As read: 3h15
